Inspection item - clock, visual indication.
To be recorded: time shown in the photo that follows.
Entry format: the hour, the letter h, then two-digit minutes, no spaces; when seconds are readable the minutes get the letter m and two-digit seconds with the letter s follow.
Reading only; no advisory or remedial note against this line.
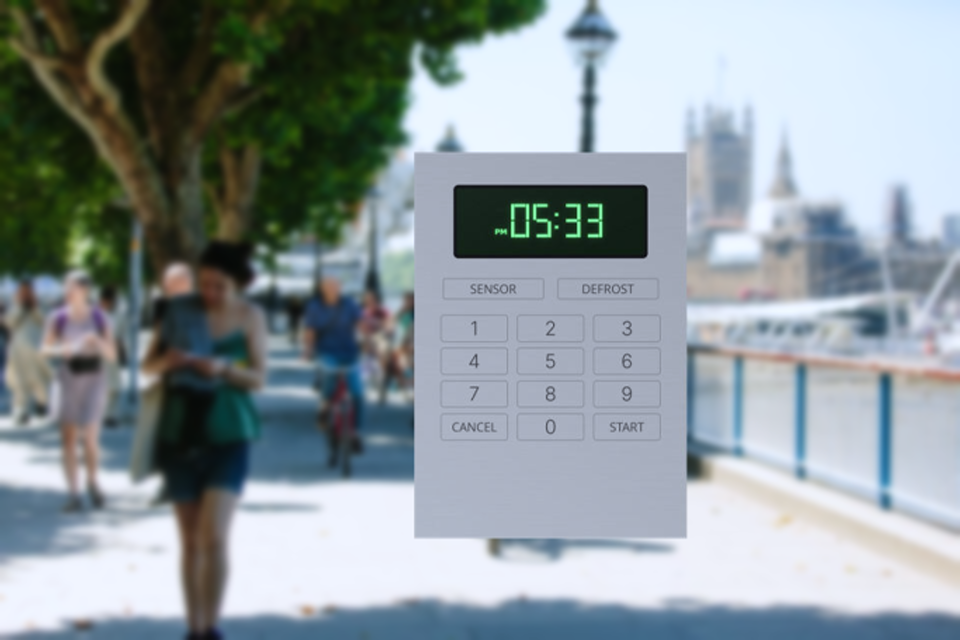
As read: 5h33
